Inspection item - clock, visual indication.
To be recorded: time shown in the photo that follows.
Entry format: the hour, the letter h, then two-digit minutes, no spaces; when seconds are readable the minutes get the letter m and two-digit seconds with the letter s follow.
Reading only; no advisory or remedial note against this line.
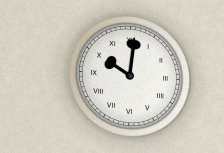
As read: 10h01
